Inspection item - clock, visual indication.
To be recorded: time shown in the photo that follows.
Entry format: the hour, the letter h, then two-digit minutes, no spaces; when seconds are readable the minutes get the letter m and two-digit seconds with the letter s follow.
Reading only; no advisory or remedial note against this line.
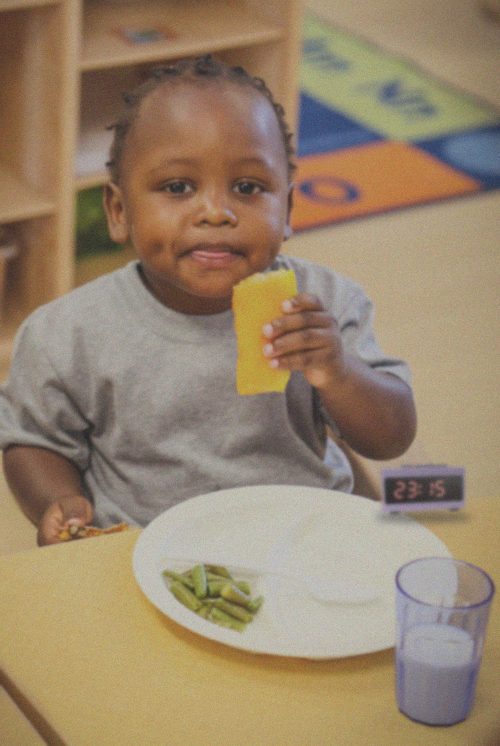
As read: 23h15
